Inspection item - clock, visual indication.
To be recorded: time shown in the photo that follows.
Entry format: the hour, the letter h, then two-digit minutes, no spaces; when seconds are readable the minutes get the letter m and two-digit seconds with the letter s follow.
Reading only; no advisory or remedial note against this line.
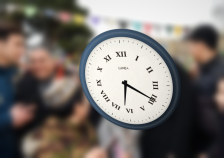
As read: 6h20
